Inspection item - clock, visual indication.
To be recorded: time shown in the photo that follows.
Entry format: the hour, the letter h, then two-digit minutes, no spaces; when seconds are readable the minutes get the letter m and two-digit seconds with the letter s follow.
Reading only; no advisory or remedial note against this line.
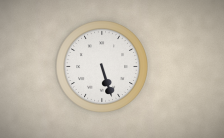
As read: 5h27
